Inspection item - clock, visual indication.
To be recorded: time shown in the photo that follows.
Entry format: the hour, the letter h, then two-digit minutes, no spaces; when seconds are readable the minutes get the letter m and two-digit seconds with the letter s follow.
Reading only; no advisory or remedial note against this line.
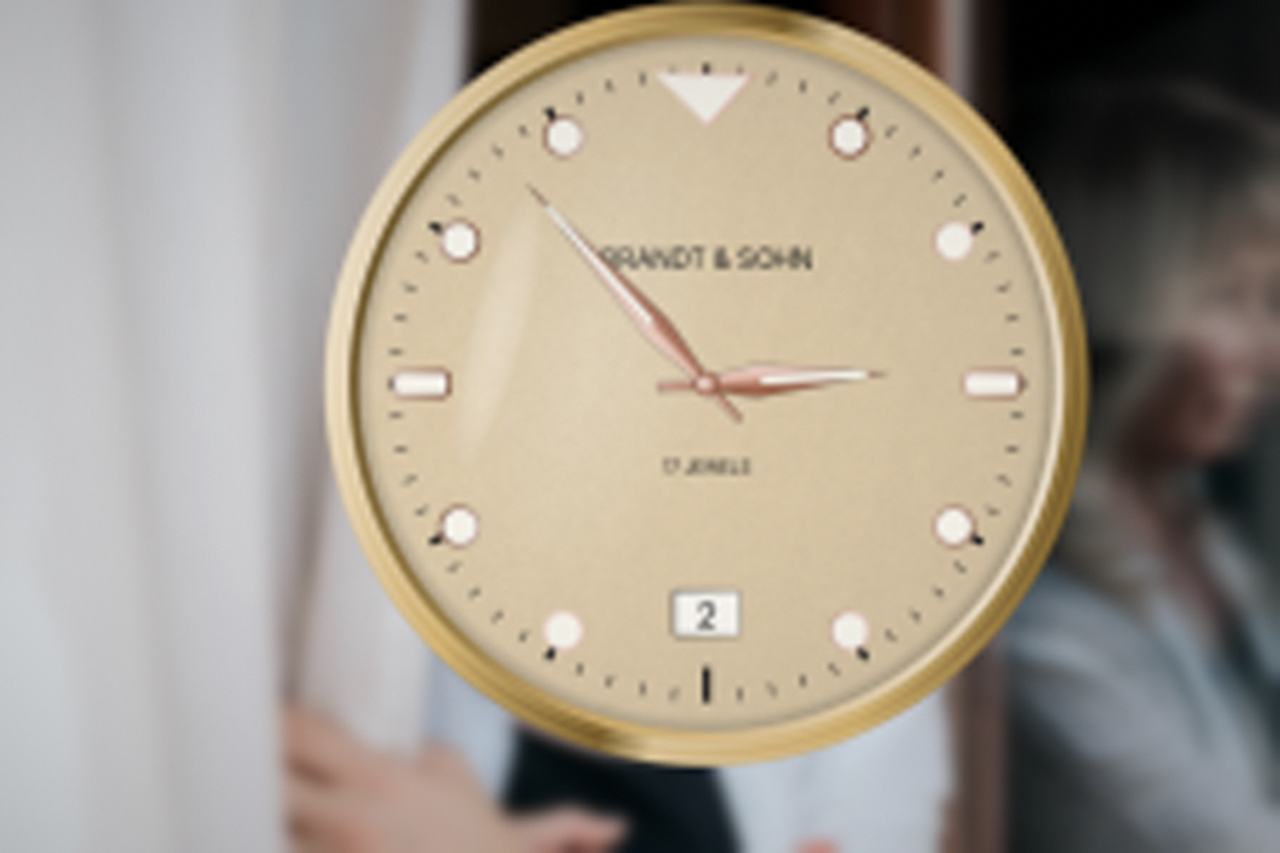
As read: 2h53
